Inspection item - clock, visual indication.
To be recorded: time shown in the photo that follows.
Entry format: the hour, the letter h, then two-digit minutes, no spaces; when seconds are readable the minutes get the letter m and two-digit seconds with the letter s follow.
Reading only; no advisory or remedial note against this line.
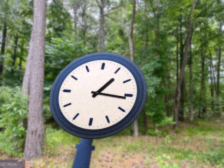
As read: 1h16
